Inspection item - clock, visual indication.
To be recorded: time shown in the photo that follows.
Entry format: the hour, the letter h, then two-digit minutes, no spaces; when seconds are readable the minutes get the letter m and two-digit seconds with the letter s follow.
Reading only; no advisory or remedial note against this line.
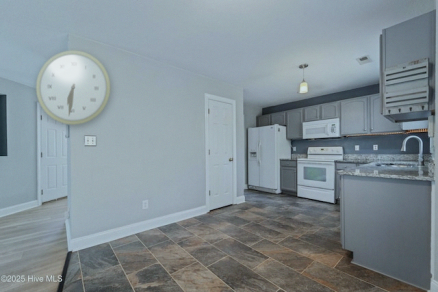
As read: 6h31
